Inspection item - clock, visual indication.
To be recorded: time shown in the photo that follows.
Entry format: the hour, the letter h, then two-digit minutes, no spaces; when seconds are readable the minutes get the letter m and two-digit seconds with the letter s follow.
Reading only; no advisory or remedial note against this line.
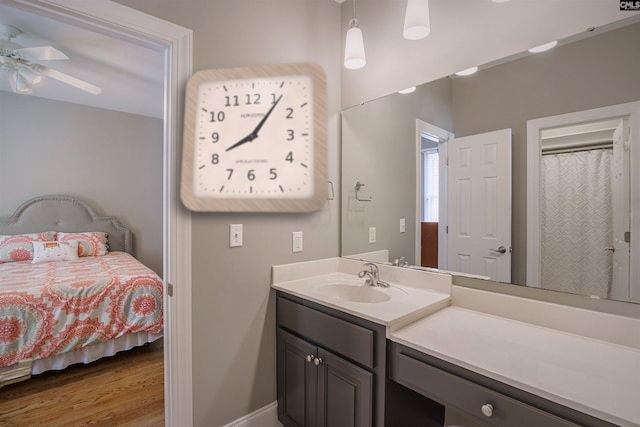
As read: 8h06
